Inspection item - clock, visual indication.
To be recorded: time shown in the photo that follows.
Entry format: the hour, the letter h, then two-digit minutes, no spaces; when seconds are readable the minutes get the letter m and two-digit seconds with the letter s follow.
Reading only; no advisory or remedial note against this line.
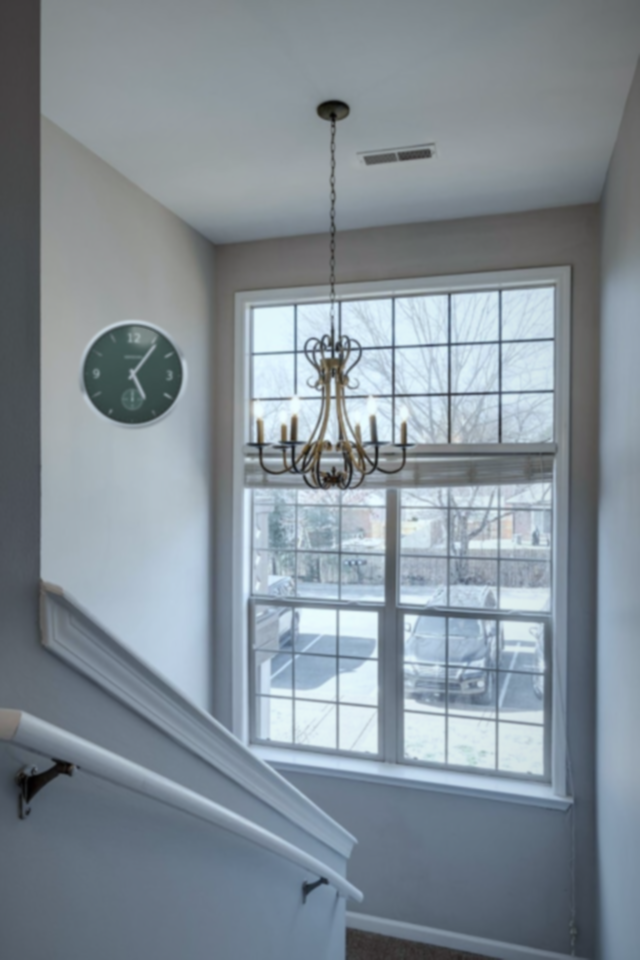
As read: 5h06
